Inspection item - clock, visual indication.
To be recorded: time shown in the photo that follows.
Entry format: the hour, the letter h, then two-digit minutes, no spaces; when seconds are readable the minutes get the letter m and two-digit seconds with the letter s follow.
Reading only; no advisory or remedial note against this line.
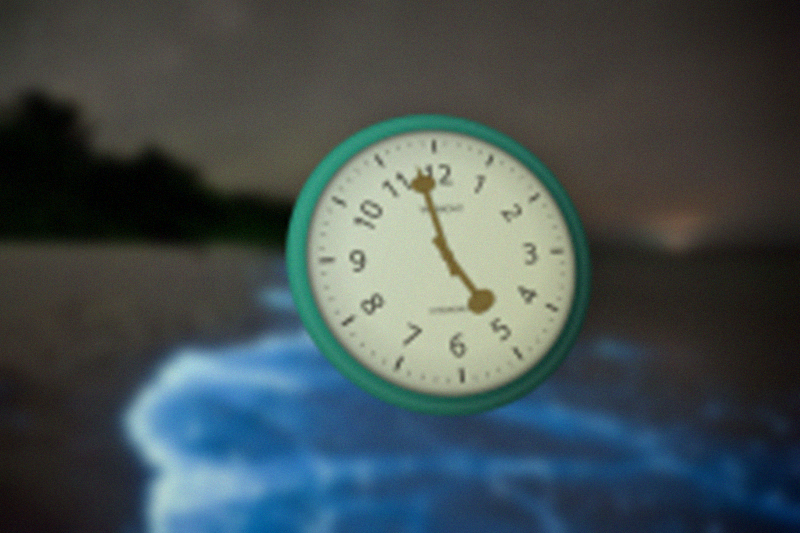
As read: 4h58
